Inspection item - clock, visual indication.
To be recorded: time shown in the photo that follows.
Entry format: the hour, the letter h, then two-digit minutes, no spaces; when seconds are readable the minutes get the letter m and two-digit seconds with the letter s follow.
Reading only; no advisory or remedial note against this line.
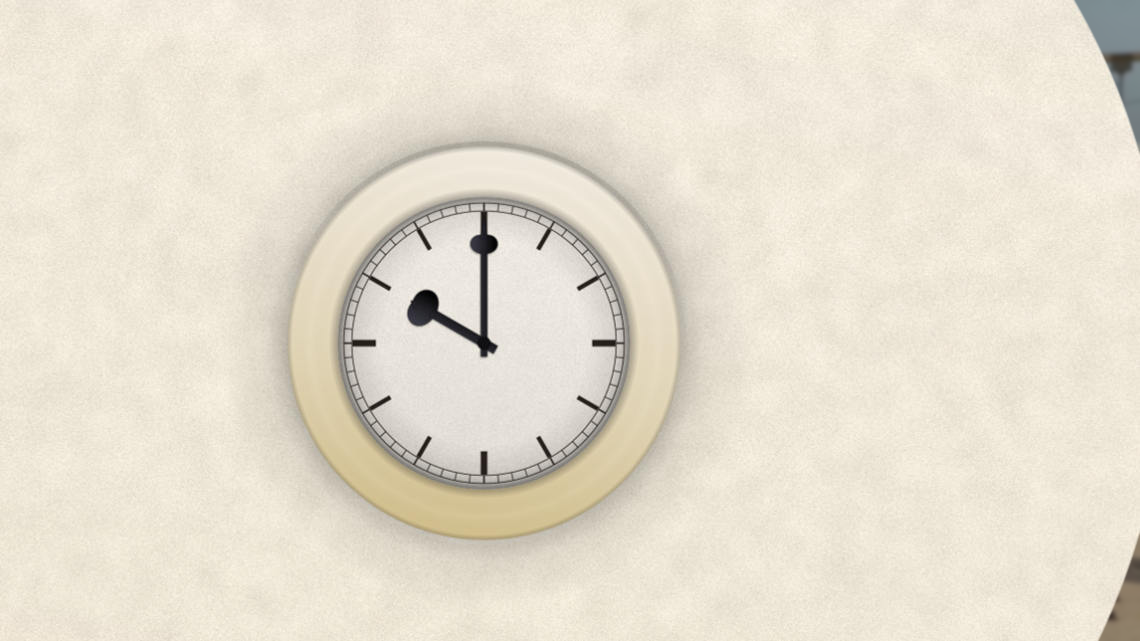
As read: 10h00
